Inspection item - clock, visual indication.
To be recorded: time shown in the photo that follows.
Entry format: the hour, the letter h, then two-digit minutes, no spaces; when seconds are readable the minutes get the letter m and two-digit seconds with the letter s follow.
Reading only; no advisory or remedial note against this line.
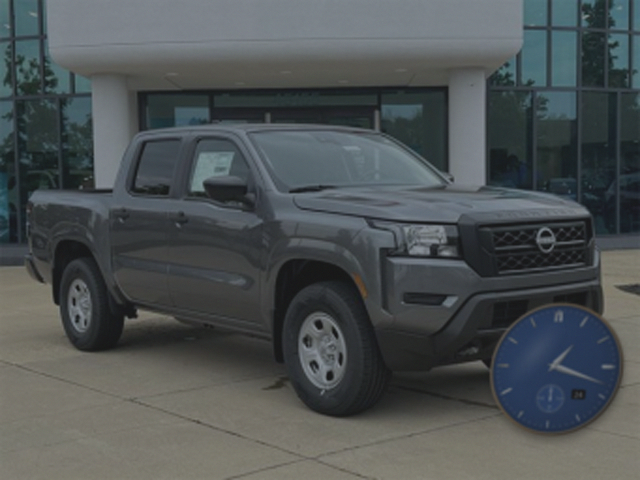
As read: 1h18
